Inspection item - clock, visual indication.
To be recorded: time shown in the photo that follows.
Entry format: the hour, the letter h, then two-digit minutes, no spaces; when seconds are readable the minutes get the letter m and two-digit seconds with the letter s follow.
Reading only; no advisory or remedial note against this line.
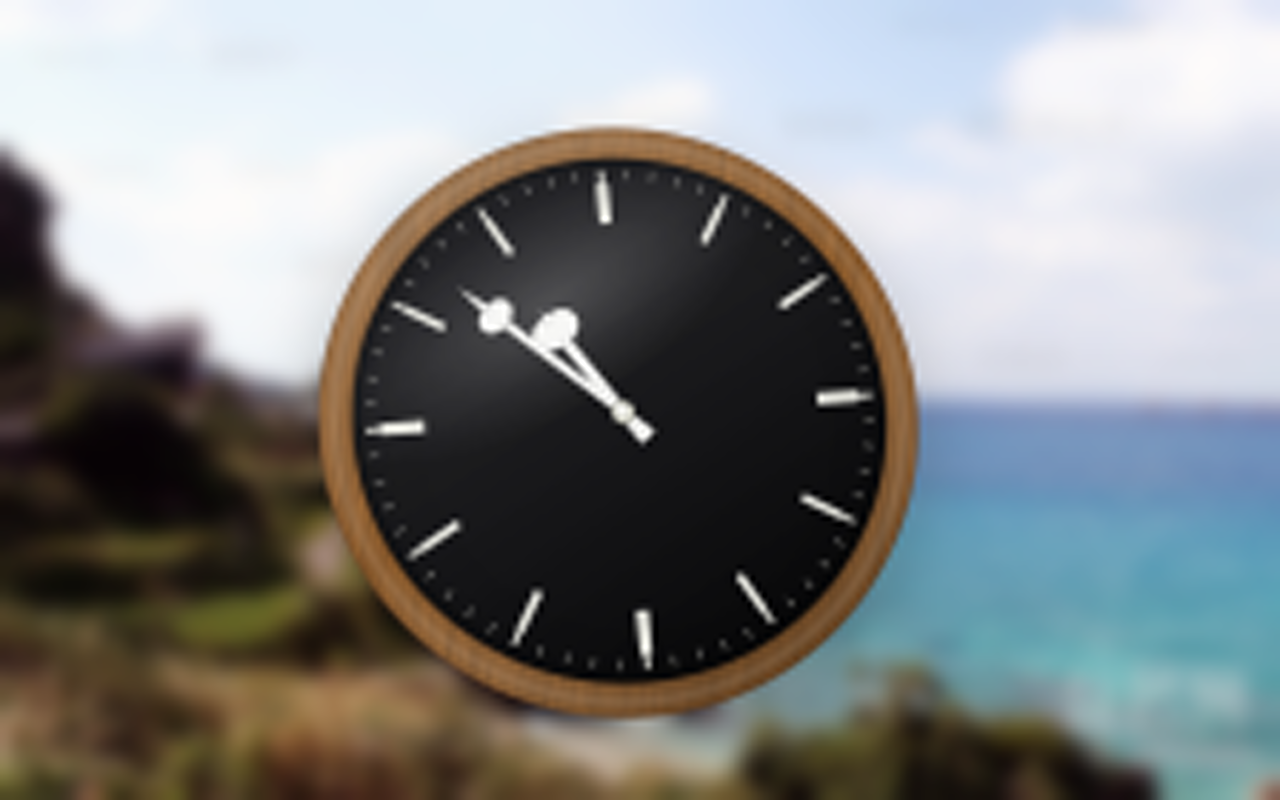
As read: 10h52
